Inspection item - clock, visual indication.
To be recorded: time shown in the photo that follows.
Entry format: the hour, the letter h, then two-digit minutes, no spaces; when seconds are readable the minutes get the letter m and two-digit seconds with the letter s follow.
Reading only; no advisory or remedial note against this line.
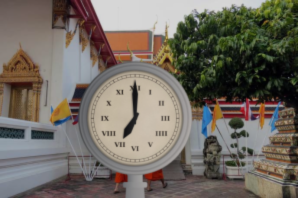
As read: 7h00
